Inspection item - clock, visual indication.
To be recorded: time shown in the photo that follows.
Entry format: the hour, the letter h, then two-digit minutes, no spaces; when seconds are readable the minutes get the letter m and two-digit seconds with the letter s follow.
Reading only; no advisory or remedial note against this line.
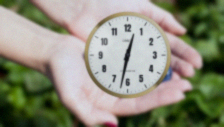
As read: 12h32
